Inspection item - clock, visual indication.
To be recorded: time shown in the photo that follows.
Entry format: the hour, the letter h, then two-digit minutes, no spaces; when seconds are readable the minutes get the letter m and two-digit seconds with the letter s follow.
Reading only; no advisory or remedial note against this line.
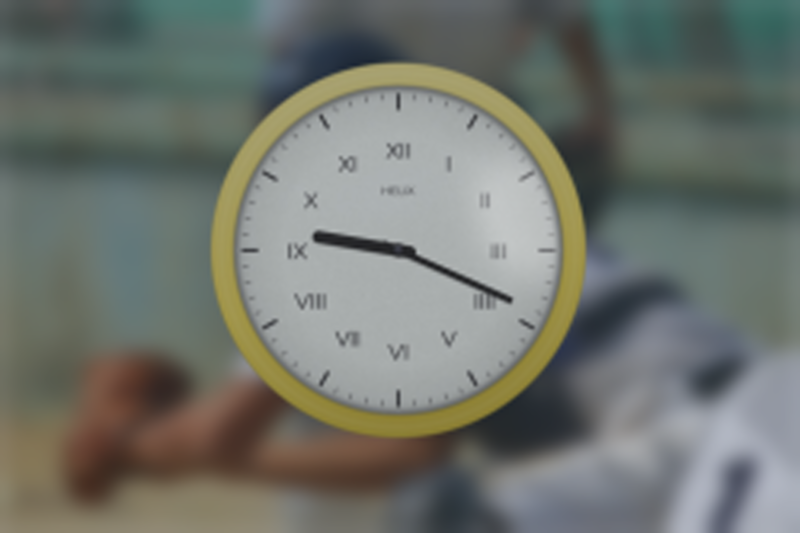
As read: 9h19
